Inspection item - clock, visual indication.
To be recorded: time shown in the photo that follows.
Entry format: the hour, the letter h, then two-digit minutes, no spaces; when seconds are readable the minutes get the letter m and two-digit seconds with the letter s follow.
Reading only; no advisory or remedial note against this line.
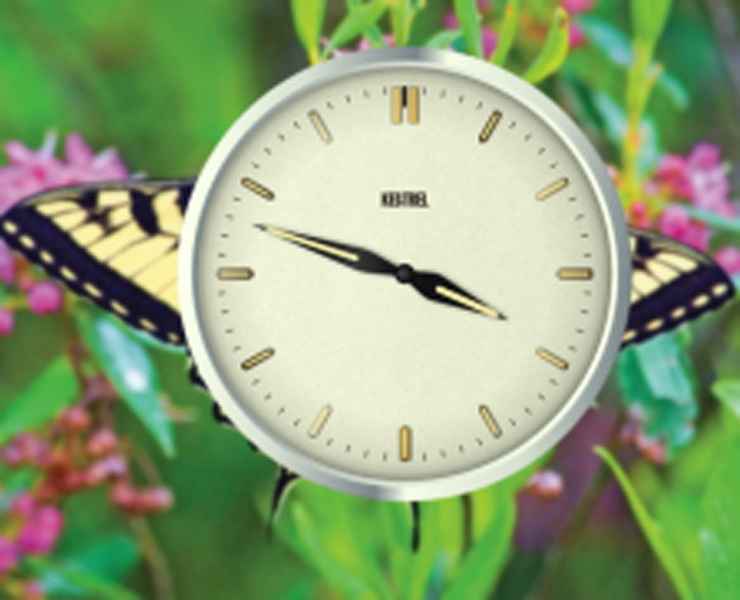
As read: 3h48
